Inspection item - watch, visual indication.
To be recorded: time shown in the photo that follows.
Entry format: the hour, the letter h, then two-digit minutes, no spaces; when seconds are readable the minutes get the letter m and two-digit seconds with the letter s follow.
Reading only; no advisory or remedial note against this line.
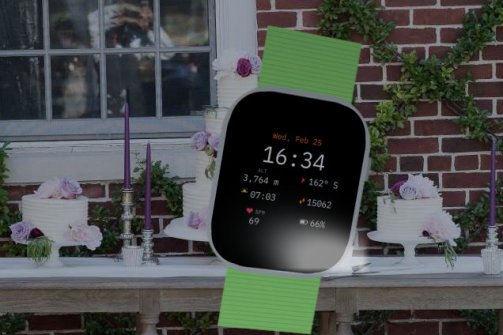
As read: 16h34
